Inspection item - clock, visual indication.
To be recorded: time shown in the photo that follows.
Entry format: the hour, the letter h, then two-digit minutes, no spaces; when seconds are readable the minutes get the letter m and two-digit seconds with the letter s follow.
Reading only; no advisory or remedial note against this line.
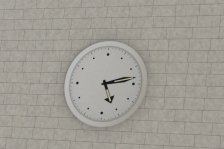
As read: 5h13
